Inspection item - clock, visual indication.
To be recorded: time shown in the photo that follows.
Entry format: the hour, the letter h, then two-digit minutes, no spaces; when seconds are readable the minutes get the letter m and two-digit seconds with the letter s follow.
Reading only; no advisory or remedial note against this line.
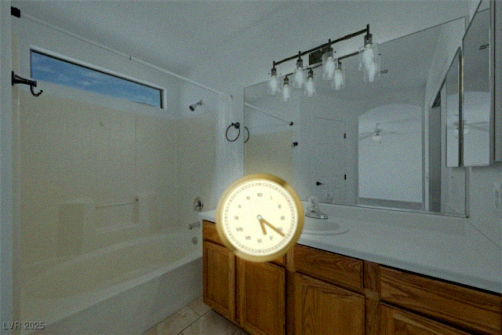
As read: 5h21
